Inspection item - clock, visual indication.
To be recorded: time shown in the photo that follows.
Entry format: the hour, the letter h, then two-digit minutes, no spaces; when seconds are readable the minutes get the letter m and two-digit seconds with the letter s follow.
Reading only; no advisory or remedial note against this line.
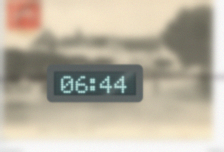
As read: 6h44
